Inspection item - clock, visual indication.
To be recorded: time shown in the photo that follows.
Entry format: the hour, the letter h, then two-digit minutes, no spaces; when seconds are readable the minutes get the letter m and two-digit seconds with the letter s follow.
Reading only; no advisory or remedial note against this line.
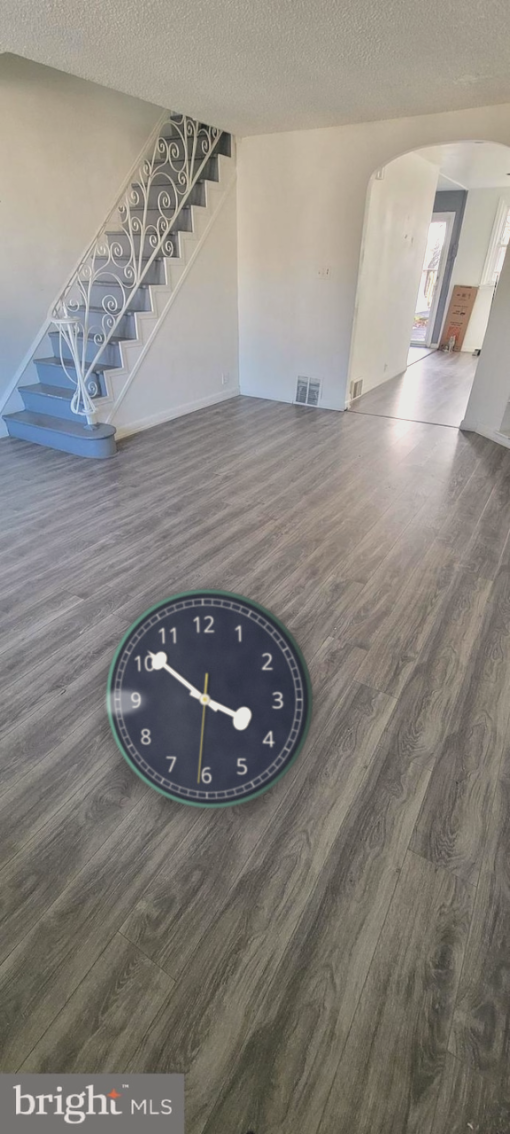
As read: 3h51m31s
